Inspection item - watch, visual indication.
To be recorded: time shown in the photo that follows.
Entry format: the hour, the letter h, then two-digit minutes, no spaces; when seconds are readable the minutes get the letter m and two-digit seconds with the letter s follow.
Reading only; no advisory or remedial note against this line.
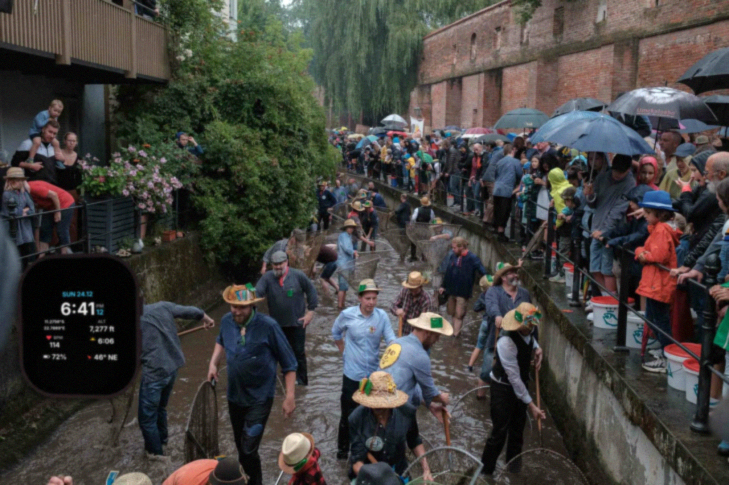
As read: 6h41
